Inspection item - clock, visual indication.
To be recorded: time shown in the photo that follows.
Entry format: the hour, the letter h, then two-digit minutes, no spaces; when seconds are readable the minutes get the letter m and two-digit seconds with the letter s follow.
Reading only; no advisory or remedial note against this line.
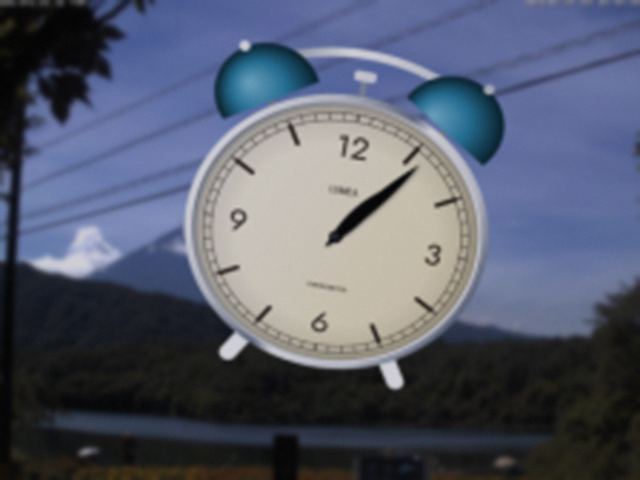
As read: 1h06
